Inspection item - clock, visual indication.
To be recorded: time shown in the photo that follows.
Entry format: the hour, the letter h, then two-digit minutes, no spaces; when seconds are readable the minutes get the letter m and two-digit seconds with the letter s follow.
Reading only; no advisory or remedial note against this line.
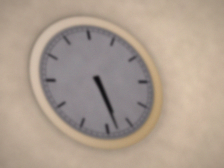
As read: 5h28
